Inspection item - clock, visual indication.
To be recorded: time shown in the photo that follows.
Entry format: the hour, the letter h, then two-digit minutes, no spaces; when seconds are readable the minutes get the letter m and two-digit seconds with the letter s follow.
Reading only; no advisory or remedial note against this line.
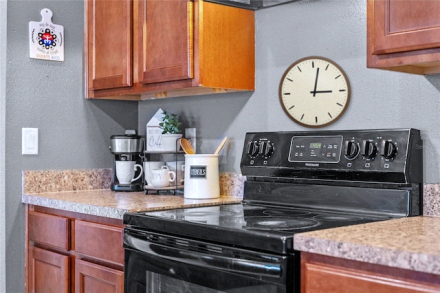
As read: 3h02
